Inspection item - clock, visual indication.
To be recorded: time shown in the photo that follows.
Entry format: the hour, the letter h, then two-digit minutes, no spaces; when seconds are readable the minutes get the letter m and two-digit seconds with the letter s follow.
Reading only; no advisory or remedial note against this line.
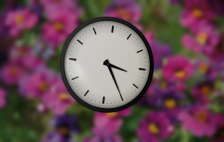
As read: 3h25
